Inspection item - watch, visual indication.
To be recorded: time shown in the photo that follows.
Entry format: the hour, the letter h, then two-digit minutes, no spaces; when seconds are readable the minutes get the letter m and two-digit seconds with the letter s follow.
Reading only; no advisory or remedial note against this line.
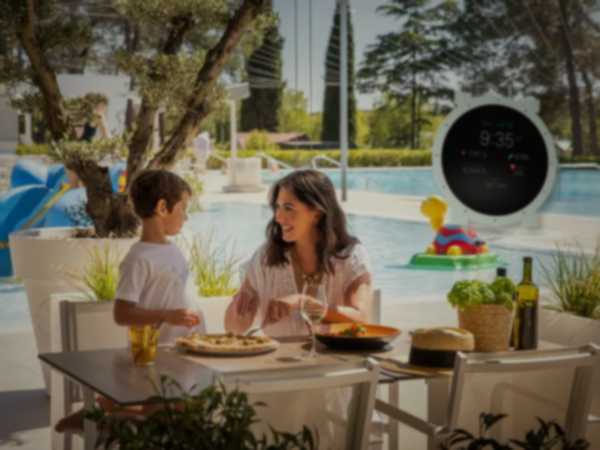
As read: 9h35
